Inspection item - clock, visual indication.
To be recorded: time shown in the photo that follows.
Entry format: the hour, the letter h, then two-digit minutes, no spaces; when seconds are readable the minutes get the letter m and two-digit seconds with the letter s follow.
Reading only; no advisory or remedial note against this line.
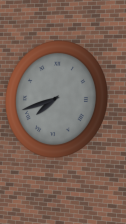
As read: 7h42
